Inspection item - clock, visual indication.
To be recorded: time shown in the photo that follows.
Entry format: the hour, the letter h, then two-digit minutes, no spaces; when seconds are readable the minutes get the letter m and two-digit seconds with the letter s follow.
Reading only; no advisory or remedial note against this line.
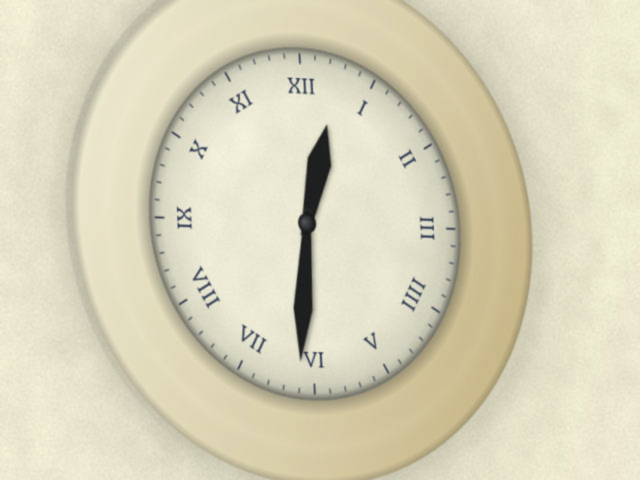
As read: 12h31
